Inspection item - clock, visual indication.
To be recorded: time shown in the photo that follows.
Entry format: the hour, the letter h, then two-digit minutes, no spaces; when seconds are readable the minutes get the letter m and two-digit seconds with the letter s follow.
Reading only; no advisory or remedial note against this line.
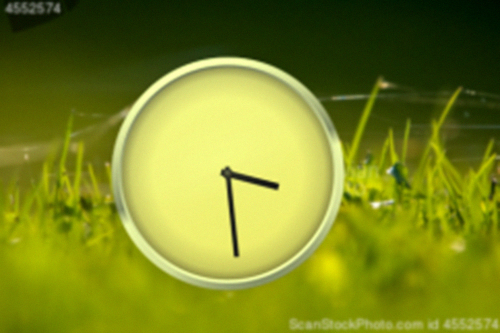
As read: 3h29
